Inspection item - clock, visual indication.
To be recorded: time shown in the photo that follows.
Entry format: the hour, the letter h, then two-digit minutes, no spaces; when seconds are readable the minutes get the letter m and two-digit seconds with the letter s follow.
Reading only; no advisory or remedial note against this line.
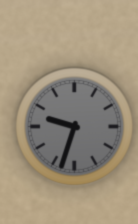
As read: 9h33
